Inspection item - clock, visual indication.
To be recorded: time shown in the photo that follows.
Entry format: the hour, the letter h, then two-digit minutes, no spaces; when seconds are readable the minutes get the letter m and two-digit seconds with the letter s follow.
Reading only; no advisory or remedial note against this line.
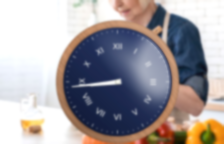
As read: 8h44
